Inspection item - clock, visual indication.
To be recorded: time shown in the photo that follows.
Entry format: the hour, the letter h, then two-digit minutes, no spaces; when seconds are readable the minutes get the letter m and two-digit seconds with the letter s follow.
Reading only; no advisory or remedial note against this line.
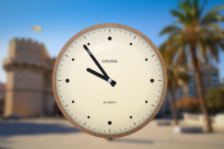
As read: 9h54
